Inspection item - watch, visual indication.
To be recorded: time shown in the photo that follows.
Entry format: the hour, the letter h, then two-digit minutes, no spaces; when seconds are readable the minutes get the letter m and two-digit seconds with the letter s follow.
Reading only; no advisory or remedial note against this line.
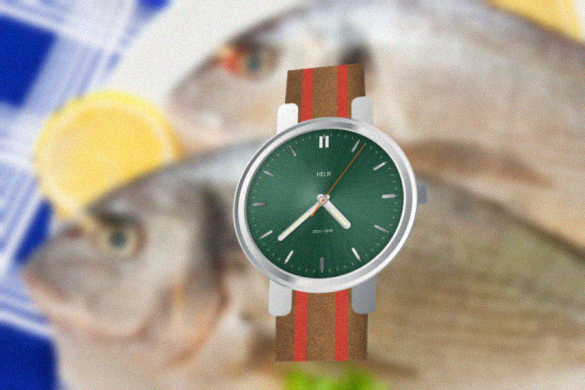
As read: 4h38m06s
